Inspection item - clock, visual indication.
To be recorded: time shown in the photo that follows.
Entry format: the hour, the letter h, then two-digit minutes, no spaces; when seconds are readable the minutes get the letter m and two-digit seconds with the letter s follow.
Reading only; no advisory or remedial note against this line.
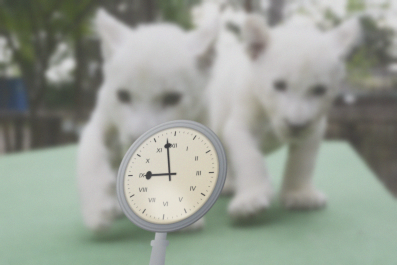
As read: 8h58
